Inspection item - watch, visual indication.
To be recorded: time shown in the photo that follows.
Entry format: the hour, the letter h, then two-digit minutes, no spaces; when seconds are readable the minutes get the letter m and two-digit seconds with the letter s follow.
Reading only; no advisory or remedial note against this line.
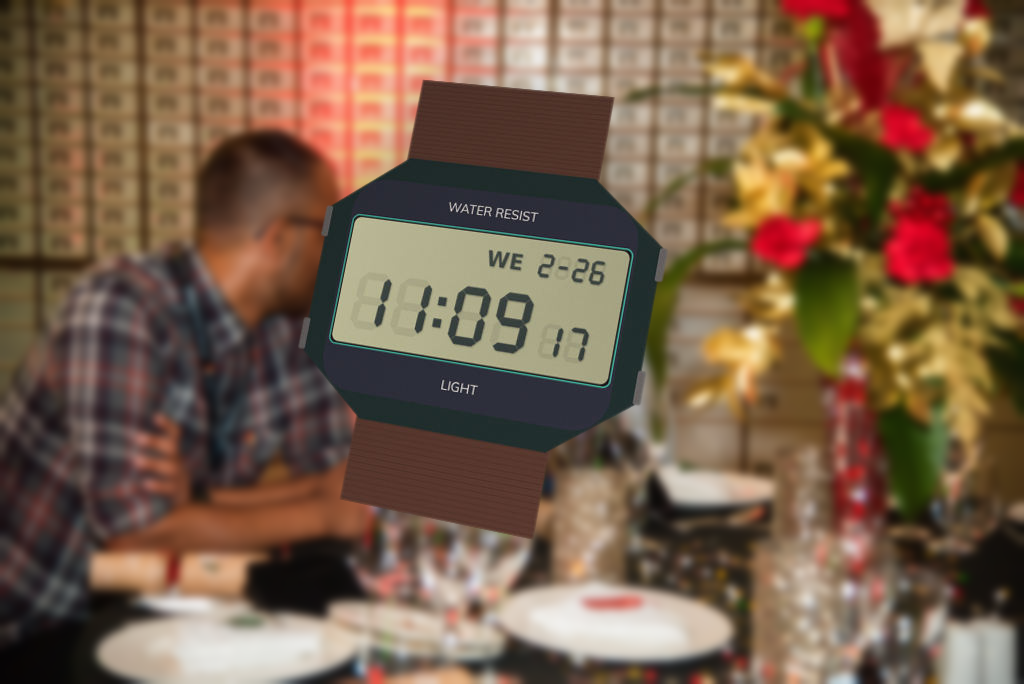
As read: 11h09m17s
